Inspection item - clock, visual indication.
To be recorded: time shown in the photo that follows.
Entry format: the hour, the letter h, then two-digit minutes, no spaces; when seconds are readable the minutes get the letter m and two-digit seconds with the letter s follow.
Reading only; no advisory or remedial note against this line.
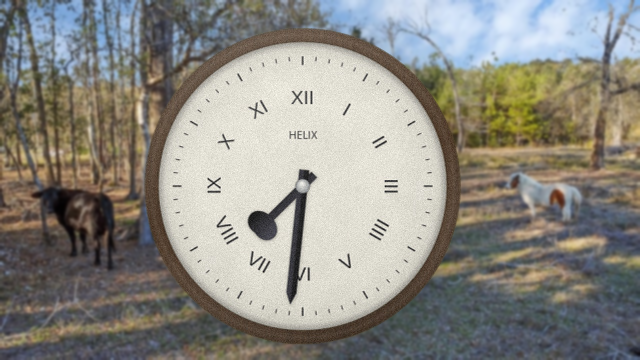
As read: 7h31
